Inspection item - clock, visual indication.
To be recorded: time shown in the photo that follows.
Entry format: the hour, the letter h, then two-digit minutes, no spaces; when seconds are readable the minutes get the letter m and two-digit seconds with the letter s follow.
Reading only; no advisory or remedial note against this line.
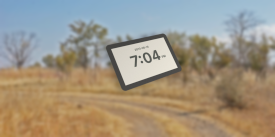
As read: 7h04
